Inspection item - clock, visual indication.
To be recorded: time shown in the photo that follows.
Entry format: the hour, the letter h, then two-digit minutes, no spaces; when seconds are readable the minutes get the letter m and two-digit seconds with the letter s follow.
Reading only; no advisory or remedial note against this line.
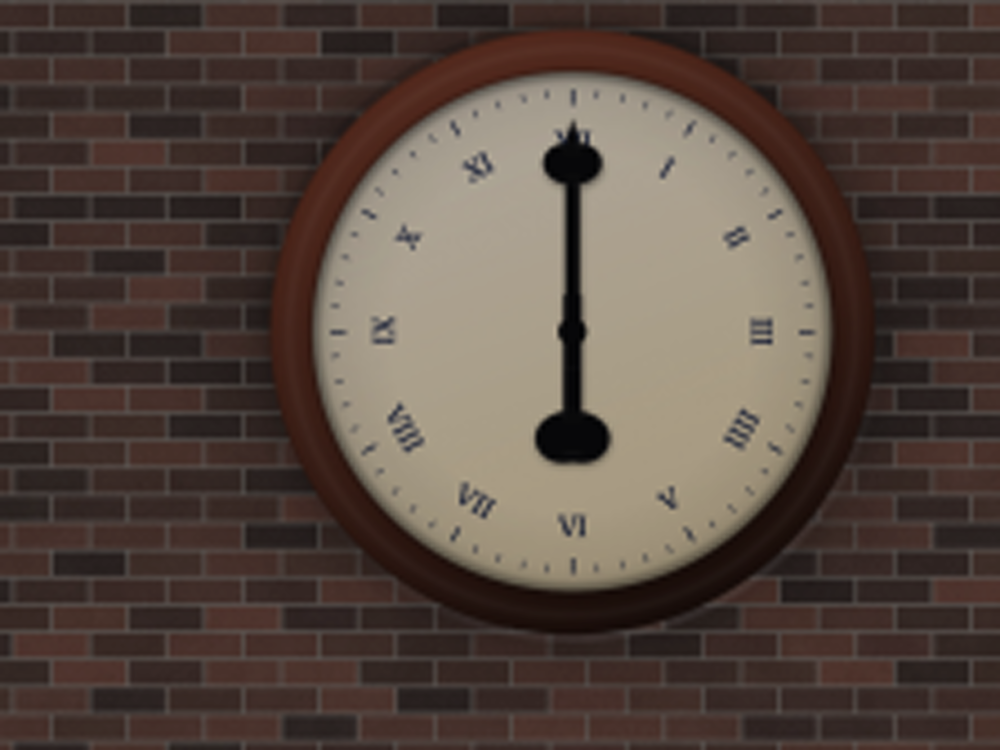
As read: 6h00
